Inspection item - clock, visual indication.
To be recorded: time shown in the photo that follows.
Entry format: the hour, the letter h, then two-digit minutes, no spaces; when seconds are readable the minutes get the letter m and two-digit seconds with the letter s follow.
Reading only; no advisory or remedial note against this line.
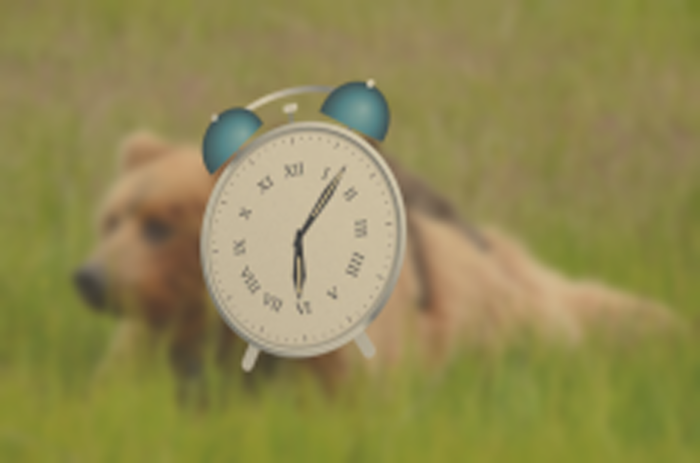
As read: 6h07
